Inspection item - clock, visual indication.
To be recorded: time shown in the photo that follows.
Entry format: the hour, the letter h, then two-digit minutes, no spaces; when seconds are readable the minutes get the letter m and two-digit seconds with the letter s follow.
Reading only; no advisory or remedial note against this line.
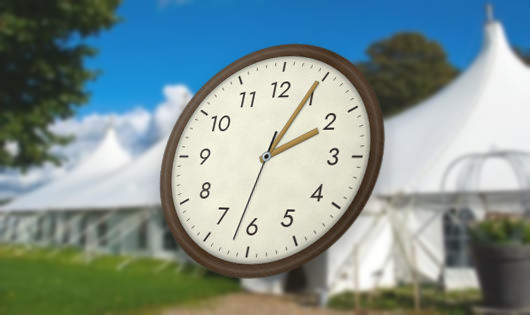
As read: 2h04m32s
